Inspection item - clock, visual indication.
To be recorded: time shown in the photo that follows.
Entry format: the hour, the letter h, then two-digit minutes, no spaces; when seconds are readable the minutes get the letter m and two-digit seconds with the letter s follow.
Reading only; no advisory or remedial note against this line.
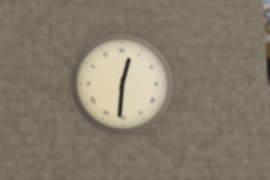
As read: 12h31
